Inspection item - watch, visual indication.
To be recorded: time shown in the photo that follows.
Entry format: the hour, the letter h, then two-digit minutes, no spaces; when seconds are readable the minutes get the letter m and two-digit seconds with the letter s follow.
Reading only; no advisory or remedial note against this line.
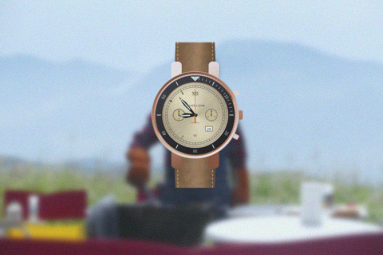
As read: 8h53
